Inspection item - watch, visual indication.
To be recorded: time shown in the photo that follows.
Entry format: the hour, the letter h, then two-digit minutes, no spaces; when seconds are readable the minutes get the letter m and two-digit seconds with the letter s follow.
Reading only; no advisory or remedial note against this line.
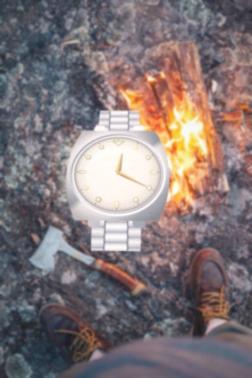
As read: 12h20
